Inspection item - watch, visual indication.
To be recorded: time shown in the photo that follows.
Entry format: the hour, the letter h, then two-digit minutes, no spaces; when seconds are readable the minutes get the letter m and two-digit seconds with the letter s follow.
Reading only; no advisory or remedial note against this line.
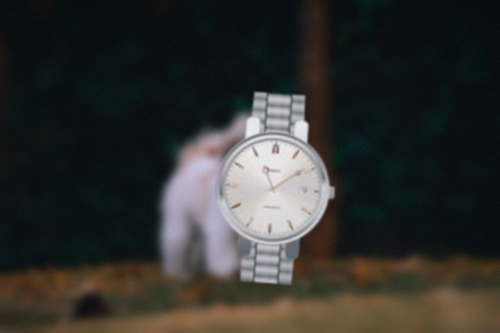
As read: 11h09
